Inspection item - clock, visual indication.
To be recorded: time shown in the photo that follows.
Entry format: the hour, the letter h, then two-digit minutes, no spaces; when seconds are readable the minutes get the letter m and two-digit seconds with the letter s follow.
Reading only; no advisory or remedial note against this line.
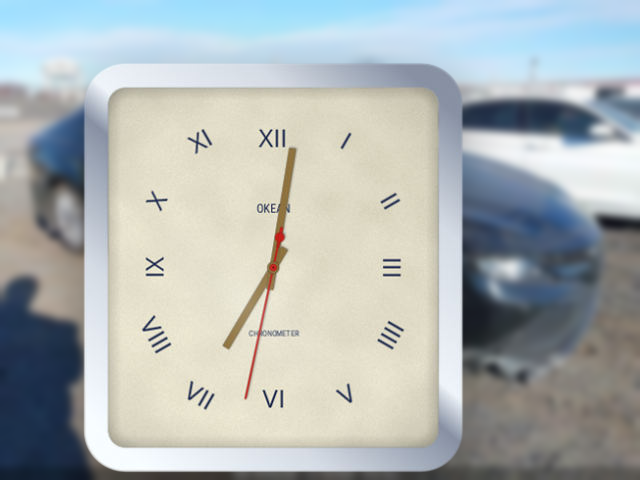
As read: 7h01m32s
